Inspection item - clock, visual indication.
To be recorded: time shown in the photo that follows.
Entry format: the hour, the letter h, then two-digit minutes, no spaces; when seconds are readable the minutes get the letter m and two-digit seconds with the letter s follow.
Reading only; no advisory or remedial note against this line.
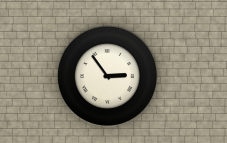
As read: 2h54
